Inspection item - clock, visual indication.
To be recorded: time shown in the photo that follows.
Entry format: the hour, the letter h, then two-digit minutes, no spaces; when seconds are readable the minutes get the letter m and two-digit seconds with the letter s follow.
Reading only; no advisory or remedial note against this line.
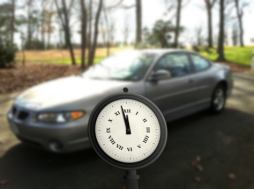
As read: 11h58
